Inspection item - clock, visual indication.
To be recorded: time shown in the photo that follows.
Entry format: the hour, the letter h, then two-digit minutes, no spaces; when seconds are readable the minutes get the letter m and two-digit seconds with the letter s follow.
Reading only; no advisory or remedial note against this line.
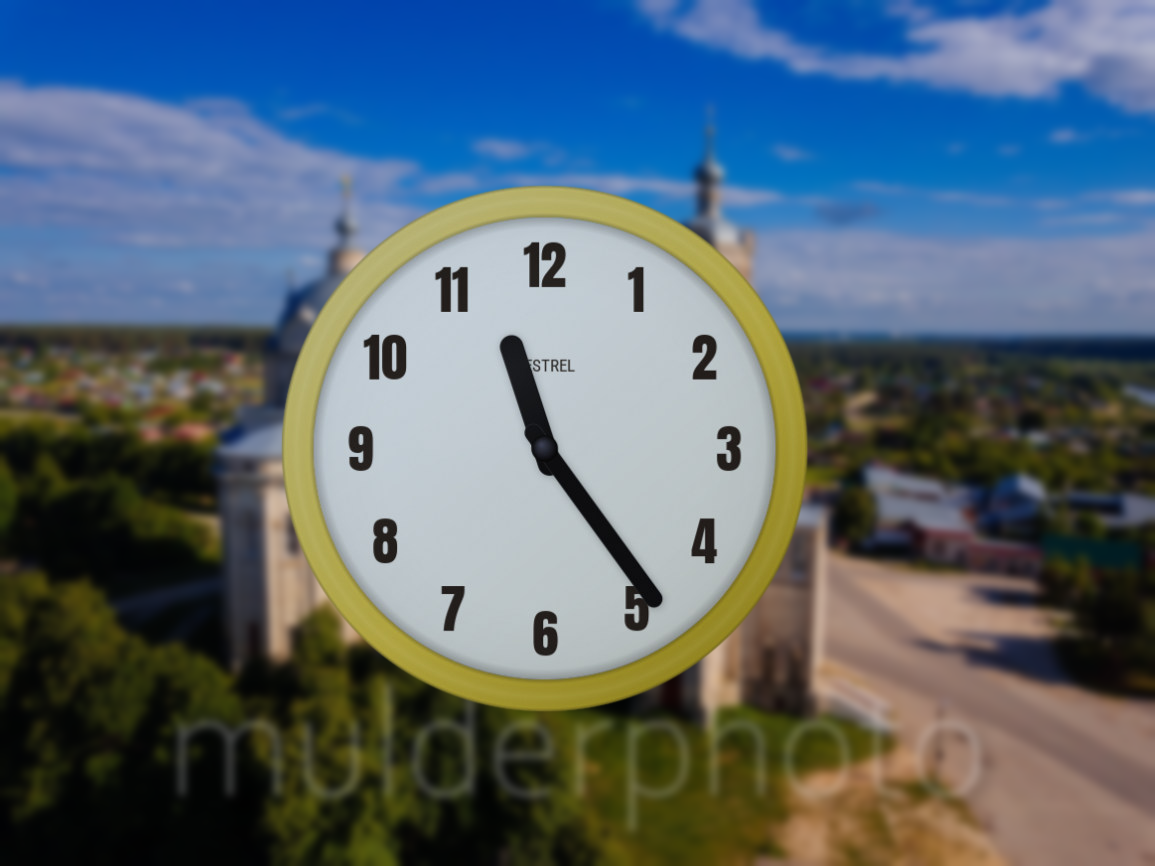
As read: 11h24
